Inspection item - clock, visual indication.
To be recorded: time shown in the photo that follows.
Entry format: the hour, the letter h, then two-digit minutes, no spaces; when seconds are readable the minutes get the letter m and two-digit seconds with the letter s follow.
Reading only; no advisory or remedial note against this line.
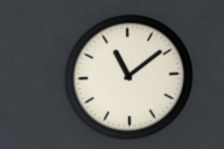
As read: 11h09
